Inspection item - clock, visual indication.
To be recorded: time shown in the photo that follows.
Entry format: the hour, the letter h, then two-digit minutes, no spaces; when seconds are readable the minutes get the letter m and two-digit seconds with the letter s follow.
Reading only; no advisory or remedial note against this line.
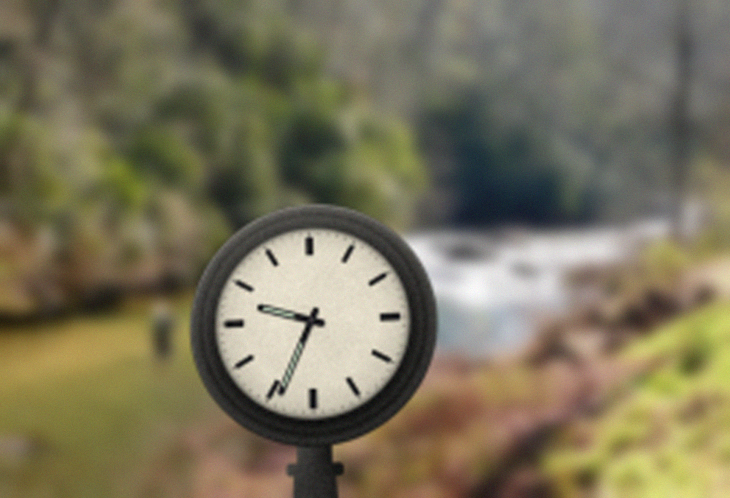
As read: 9h34
